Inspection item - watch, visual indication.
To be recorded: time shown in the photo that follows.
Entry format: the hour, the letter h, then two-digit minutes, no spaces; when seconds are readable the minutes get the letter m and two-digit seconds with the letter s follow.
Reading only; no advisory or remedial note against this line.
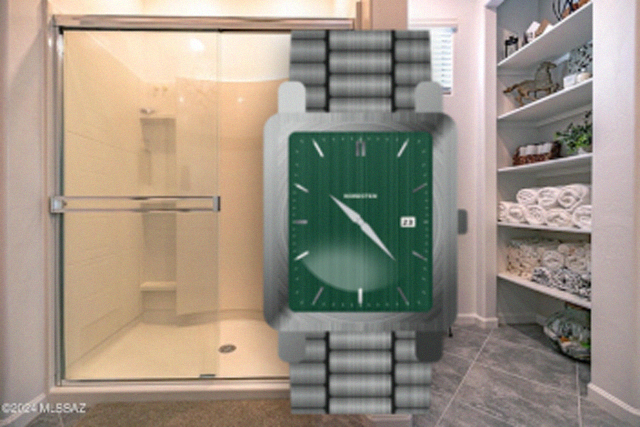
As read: 10h23
